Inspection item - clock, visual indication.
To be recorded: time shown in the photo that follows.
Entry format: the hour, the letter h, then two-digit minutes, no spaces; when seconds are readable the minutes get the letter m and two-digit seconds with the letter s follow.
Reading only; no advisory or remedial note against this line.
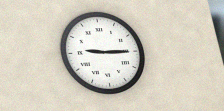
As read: 9h15
